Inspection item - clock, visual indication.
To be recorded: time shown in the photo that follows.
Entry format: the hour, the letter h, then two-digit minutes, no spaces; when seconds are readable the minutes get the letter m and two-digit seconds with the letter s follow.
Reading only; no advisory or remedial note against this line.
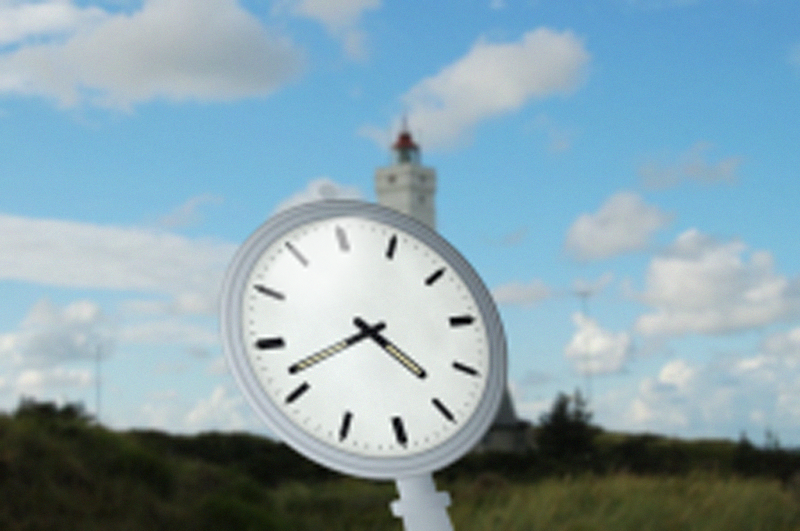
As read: 4h42
